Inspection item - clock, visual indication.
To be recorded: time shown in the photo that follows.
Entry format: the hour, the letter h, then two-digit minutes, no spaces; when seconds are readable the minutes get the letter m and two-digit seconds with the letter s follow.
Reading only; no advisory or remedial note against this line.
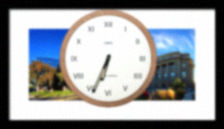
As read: 6h34
